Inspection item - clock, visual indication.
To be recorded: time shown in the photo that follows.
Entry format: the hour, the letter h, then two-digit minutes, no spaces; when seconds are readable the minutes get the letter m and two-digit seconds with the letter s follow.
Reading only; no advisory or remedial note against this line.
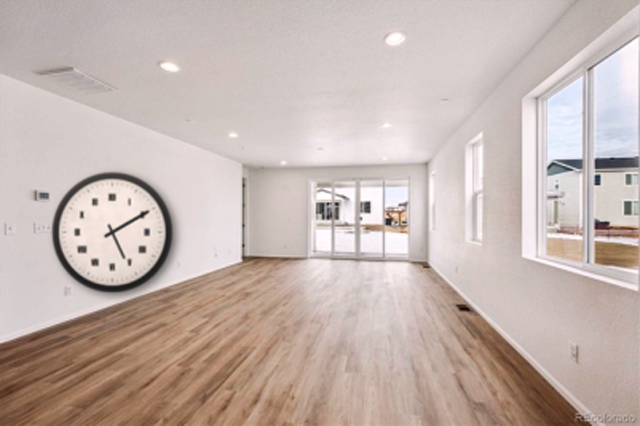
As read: 5h10
